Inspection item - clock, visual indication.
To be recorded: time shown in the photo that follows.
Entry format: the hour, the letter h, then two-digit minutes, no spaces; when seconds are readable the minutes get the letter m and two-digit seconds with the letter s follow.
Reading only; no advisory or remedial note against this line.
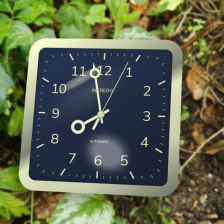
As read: 7h58m04s
